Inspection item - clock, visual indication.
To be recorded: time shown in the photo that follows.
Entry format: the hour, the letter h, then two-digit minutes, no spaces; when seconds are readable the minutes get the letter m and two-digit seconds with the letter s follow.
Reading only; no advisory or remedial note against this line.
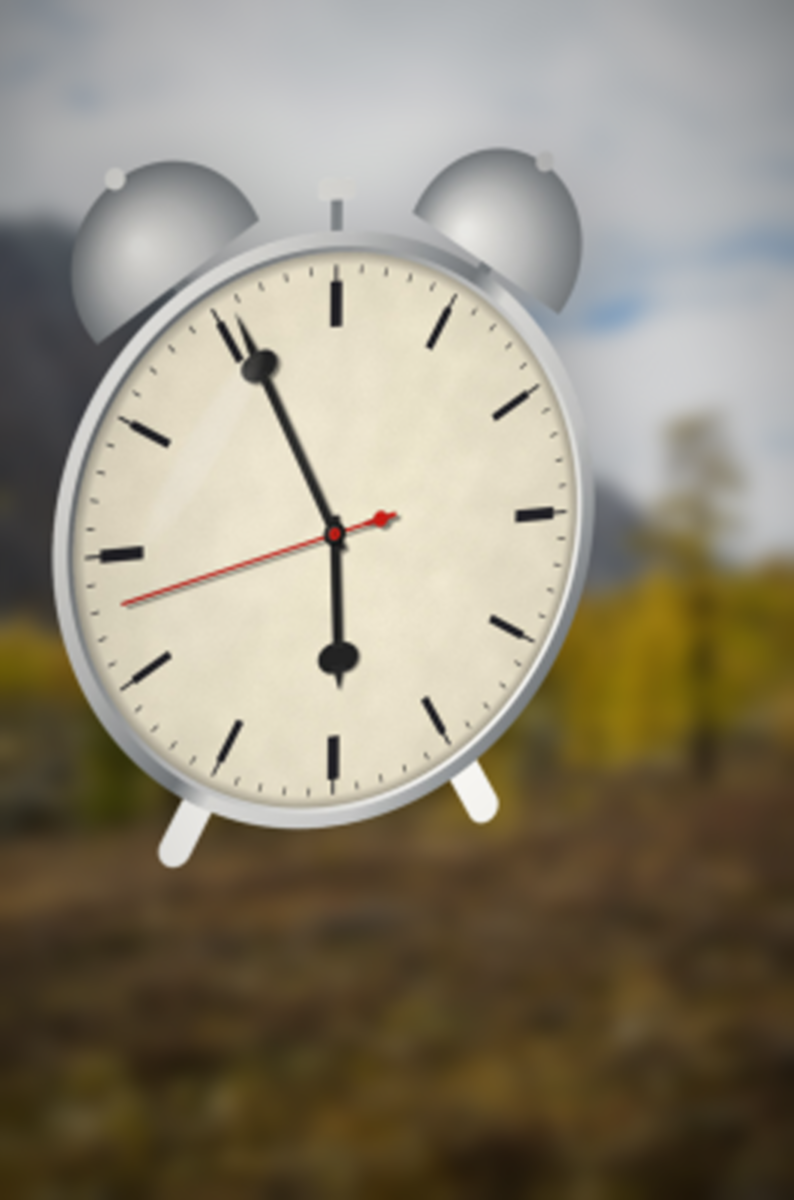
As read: 5h55m43s
